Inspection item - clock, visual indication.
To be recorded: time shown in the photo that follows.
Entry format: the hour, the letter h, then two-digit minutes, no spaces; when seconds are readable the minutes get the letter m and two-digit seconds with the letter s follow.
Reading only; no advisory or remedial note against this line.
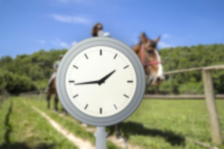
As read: 1h44
